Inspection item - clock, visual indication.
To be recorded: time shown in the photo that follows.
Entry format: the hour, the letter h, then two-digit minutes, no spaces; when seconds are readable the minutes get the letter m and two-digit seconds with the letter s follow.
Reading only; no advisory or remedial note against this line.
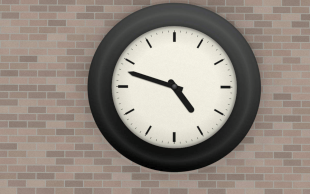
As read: 4h48
